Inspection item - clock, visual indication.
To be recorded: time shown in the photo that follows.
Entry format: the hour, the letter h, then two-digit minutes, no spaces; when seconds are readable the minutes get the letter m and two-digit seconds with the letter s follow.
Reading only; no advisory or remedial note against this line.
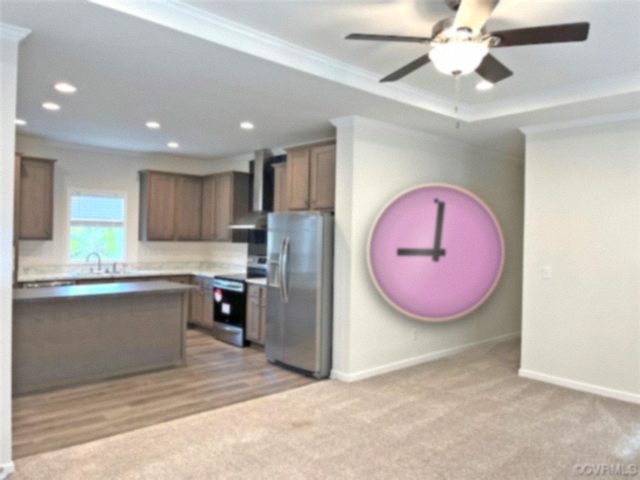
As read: 9h01
